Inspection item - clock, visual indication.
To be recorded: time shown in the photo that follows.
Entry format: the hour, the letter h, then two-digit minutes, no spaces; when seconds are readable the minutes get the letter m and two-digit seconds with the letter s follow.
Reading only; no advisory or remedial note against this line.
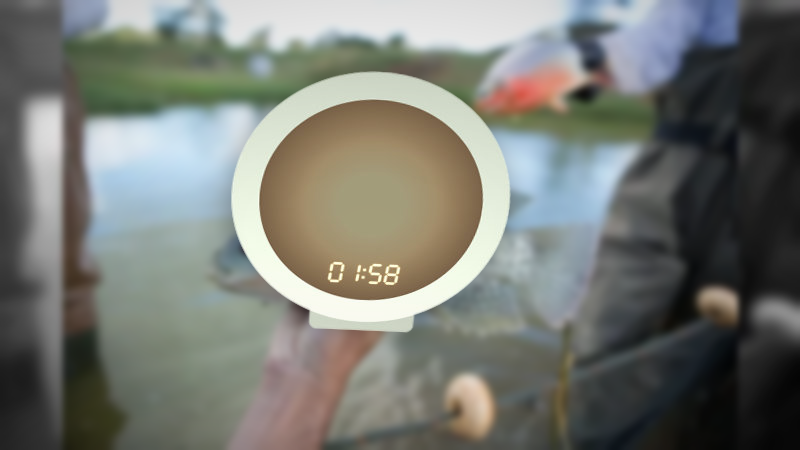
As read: 1h58
